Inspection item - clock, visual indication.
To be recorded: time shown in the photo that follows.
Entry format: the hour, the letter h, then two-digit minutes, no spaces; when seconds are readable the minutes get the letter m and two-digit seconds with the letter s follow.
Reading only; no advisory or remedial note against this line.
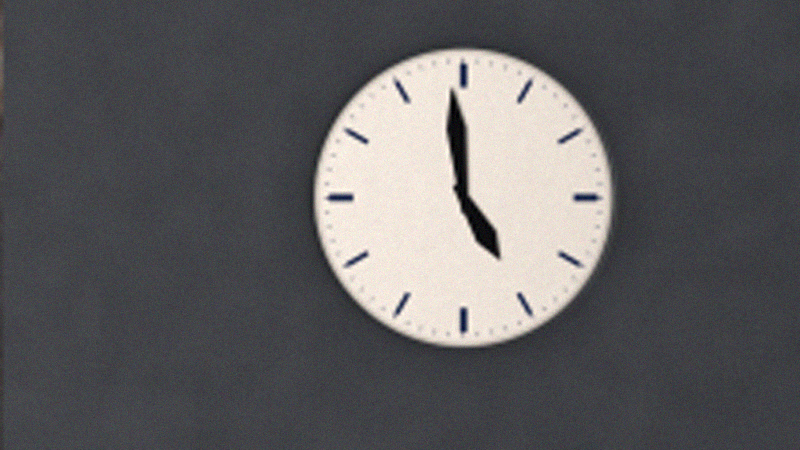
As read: 4h59
